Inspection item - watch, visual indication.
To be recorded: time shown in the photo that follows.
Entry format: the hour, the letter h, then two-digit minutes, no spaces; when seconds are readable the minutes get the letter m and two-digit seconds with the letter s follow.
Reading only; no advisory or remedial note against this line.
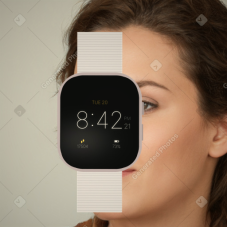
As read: 8h42
